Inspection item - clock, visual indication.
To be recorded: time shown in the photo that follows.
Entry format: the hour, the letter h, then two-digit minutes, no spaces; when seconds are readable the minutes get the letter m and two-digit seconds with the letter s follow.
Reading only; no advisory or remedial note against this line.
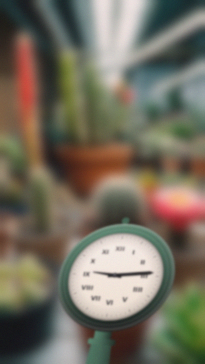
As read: 9h14
